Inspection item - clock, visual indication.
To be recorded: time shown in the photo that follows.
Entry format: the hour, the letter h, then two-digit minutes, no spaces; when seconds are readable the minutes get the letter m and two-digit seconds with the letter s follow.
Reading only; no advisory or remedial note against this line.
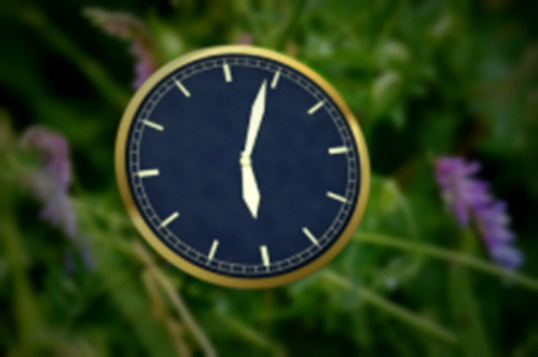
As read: 6h04
